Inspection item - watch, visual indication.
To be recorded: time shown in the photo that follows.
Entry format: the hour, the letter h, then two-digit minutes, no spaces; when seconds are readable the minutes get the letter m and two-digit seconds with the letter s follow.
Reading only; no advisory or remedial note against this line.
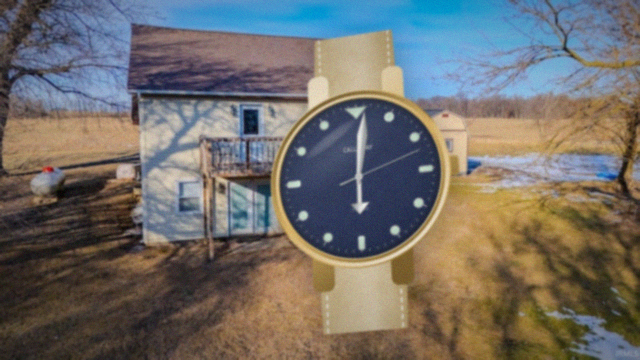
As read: 6h01m12s
